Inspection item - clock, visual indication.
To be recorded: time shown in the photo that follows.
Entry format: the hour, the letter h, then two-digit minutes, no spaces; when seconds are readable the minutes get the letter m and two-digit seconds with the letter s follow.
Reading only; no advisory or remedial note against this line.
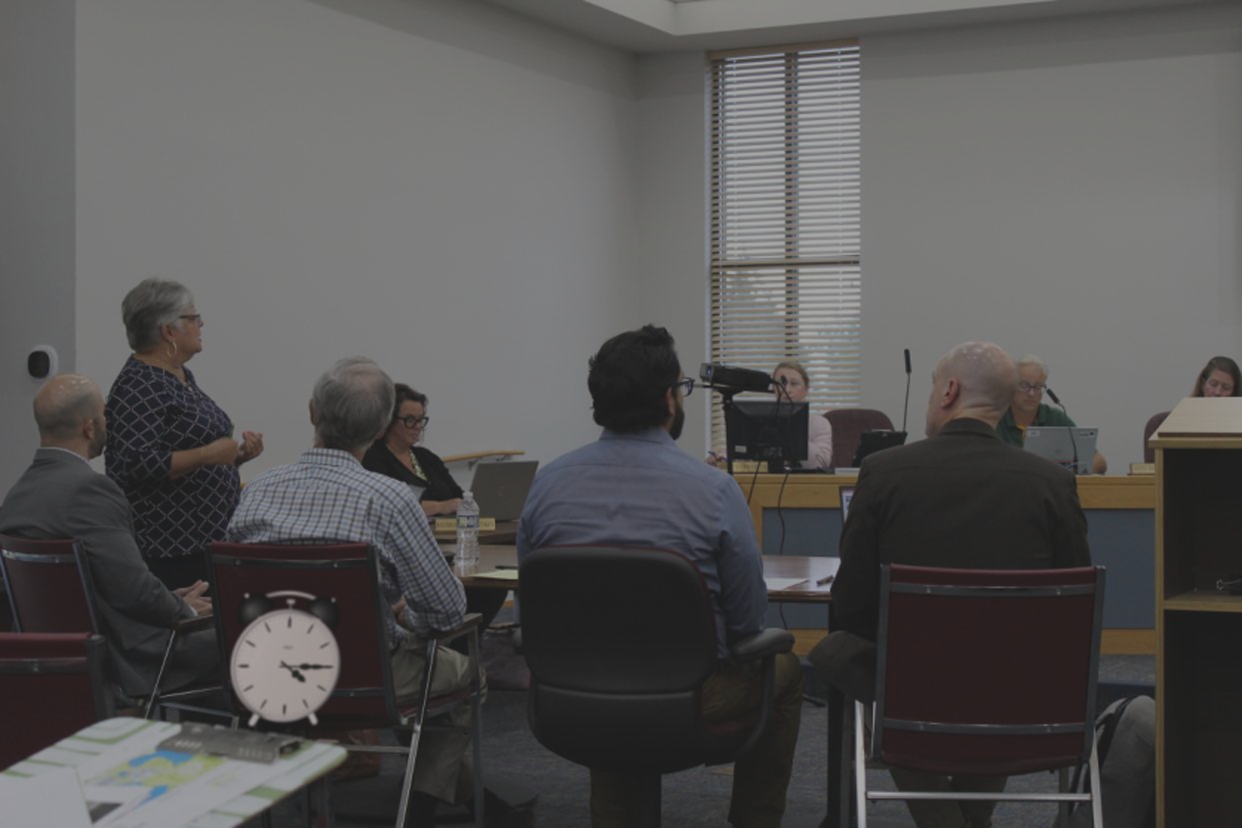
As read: 4h15
